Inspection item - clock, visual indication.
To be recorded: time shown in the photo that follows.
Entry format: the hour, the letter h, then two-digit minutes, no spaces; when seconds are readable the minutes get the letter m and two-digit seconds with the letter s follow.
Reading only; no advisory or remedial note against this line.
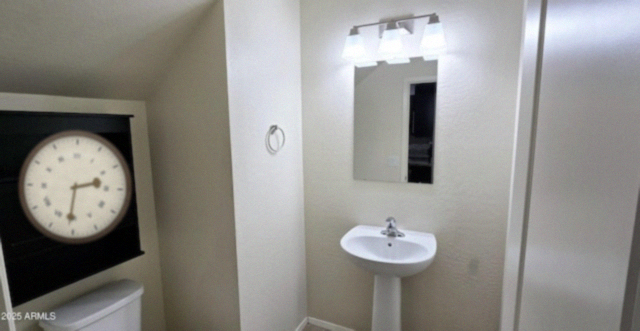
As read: 2h31
